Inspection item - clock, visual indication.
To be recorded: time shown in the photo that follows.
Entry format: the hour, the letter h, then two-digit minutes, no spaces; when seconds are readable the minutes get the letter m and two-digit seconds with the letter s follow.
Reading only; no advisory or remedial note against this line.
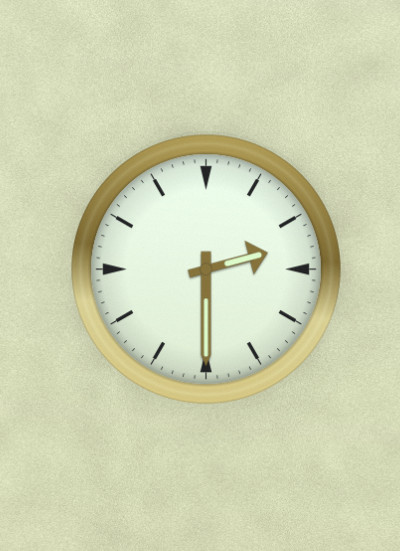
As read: 2h30
